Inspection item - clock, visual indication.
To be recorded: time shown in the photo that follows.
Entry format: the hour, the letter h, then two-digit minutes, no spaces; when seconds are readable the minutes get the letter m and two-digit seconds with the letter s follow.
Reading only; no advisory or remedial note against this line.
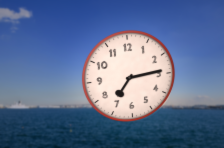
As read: 7h14
